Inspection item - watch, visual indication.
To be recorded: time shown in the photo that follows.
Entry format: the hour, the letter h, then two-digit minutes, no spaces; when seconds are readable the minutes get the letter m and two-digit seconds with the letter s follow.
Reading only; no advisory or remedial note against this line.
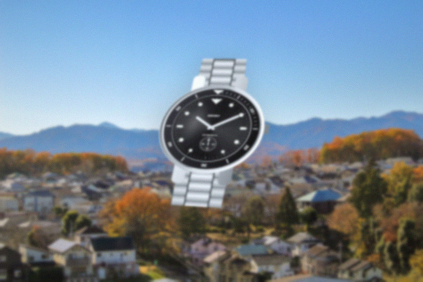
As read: 10h10
